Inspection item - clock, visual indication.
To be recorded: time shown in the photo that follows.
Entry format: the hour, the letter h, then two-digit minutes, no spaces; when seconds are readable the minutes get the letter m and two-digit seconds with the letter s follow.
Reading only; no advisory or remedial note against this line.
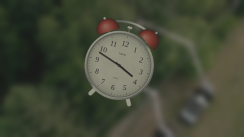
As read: 3h48
